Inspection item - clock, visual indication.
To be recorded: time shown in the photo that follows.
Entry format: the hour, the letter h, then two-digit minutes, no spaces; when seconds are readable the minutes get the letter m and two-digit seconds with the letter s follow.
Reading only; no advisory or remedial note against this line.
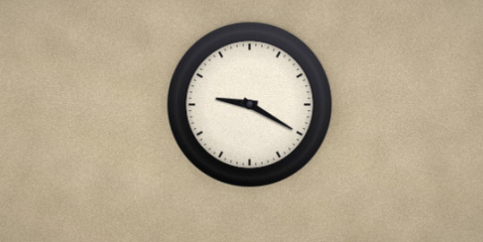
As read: 9h20
